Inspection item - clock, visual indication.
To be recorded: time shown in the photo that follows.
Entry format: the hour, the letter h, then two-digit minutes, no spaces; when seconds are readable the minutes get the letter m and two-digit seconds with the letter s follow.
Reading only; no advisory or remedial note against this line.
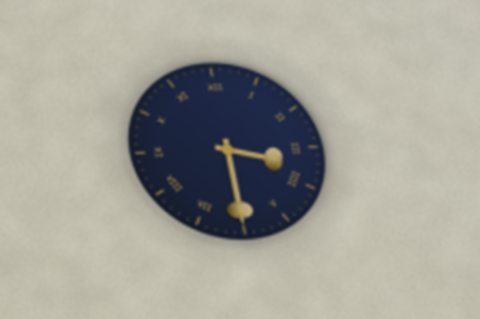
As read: 3h30
